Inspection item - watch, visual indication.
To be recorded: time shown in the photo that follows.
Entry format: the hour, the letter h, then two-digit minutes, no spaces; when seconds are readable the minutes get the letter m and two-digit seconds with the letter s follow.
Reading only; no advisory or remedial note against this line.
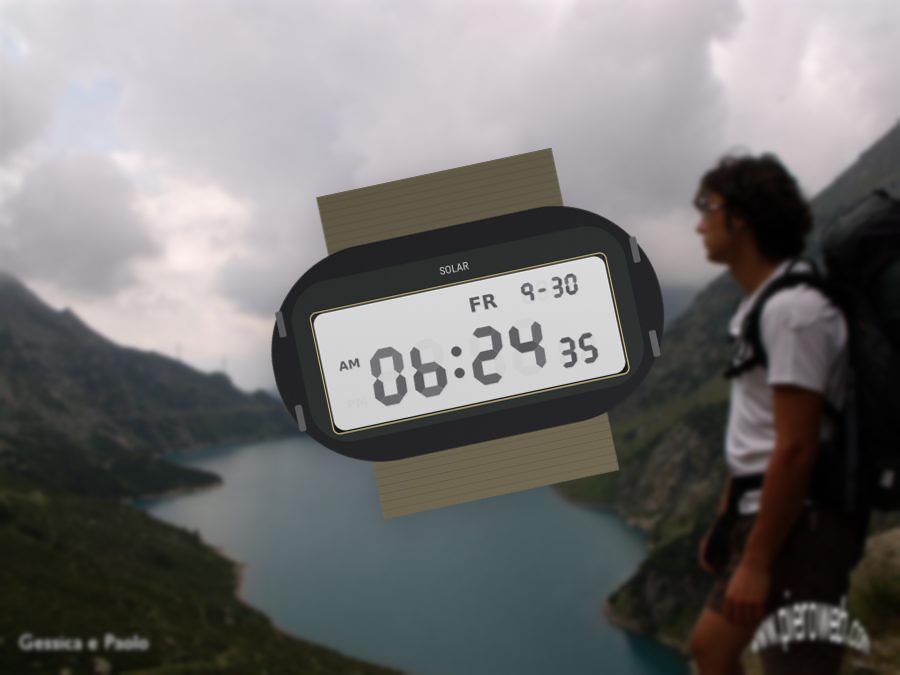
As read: 6h24m35s
